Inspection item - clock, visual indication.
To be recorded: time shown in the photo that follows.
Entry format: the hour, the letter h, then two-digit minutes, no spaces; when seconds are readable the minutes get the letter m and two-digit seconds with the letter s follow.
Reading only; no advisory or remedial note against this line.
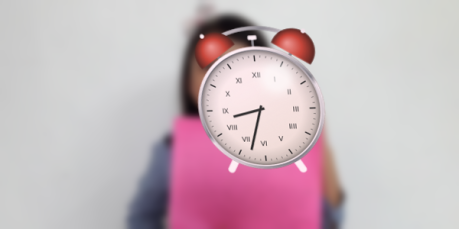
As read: 8h33
